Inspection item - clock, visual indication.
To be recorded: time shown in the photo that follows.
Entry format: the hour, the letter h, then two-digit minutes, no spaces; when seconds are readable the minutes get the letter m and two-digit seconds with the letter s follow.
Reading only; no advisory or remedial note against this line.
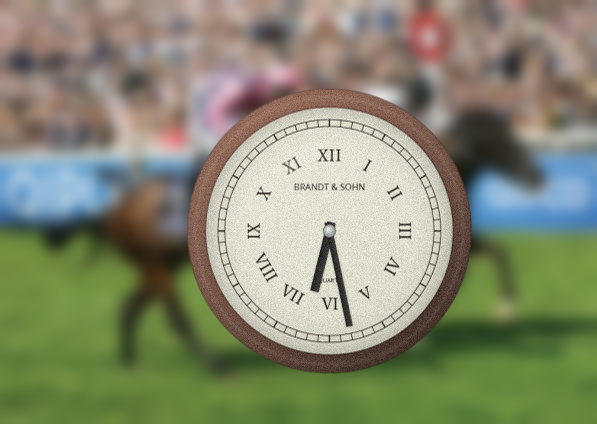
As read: 6h28
